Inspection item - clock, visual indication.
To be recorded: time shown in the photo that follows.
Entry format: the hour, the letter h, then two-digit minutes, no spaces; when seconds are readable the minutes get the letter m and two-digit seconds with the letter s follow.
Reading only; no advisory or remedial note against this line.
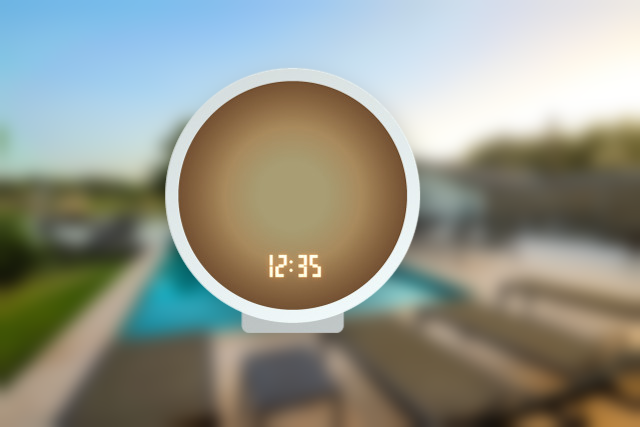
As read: 12h35
